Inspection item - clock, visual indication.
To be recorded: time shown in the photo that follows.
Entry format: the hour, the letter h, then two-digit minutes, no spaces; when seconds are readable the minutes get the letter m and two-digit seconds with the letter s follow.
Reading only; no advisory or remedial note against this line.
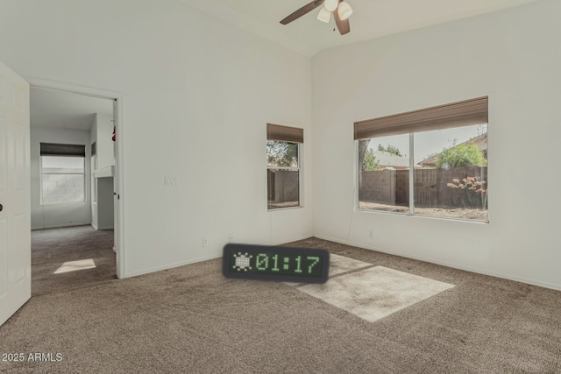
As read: 1h17
